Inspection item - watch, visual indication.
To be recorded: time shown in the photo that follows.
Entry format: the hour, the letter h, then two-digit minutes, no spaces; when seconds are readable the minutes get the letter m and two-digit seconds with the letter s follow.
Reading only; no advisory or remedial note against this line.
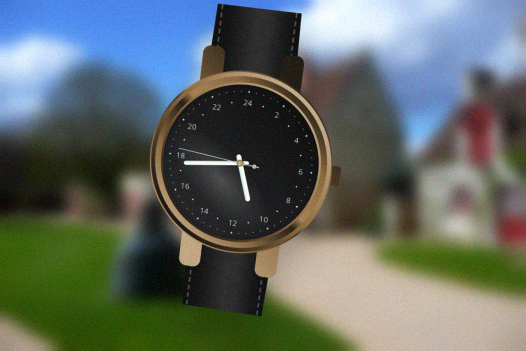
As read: 10h43m46s
